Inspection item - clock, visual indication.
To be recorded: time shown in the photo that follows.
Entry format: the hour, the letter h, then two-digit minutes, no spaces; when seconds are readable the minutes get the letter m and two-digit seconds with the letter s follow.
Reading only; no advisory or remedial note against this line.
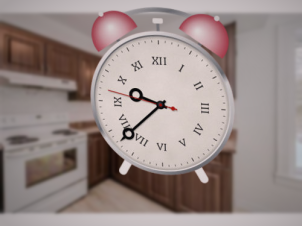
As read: 9h37m47s
